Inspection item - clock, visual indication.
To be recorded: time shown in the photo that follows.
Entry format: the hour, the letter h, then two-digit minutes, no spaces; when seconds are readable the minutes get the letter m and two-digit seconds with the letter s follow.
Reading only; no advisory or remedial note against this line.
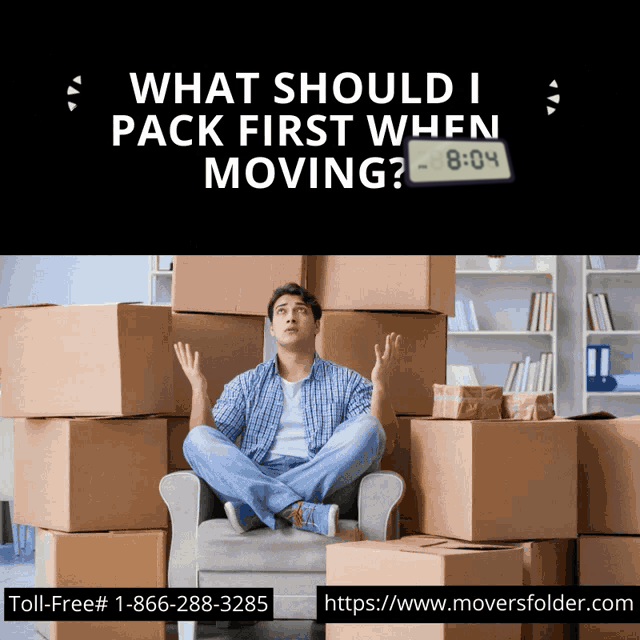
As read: 8h04
